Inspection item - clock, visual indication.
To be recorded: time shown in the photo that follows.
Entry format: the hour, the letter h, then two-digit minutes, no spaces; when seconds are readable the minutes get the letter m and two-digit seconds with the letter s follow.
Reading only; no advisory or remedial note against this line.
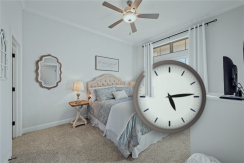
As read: 5h14
